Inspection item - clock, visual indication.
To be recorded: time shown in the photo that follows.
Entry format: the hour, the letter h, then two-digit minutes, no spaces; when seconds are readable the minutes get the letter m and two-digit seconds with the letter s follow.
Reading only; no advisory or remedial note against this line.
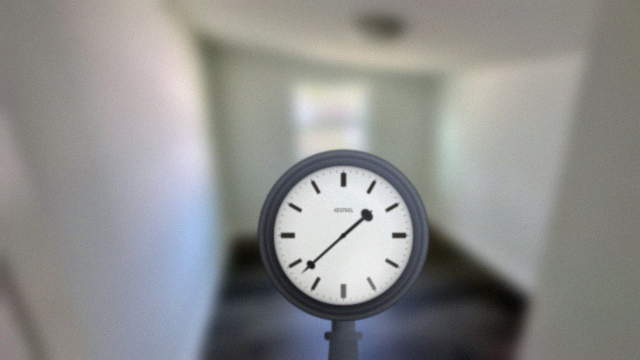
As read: 1h38
